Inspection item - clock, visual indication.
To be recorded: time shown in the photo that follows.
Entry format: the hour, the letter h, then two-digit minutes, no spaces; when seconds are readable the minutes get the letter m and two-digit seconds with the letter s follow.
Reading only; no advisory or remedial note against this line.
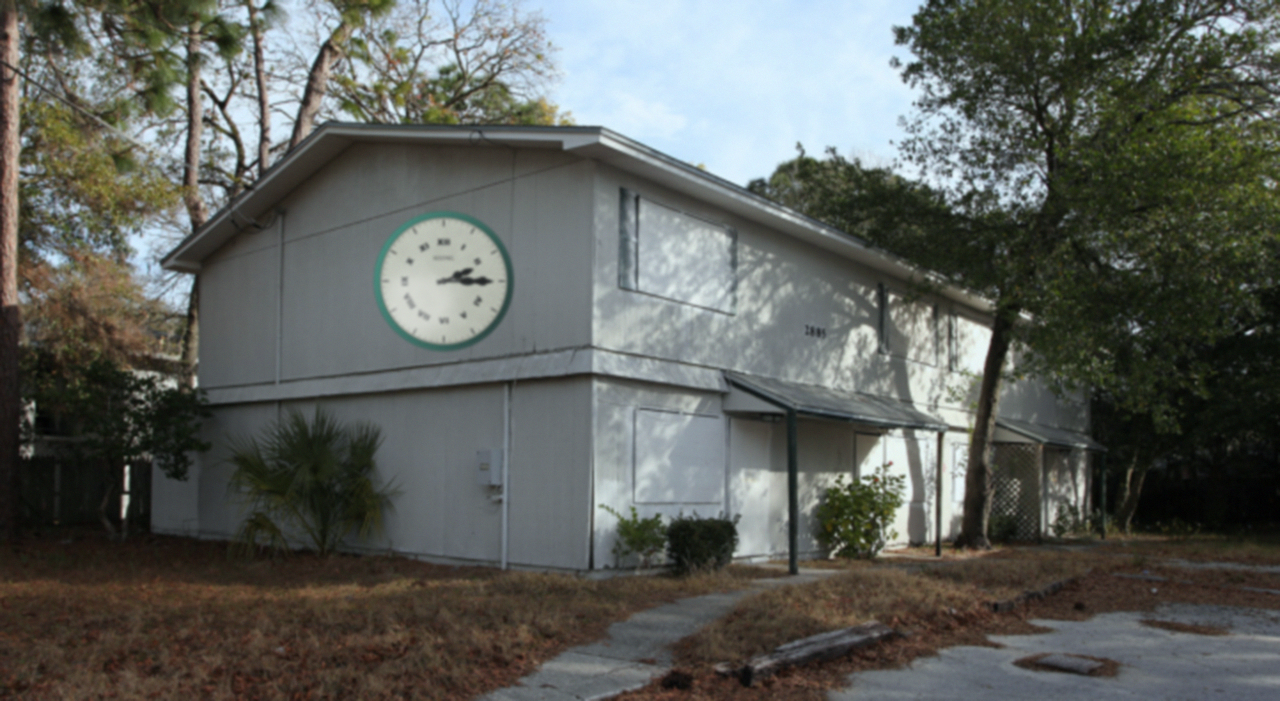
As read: 2h15
